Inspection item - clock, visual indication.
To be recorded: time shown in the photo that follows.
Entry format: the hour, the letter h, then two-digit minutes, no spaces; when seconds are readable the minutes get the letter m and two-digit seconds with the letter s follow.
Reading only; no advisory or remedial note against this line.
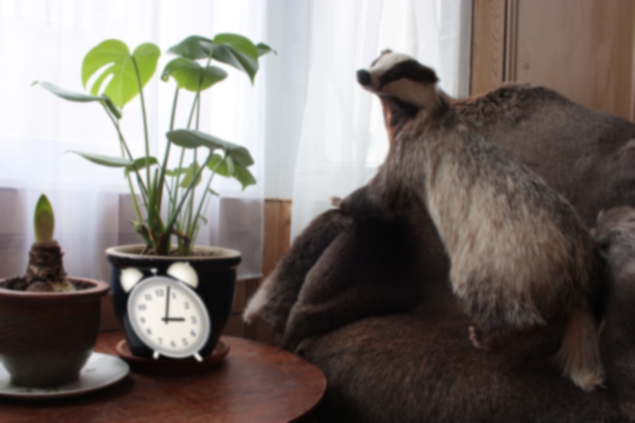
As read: 3h03
